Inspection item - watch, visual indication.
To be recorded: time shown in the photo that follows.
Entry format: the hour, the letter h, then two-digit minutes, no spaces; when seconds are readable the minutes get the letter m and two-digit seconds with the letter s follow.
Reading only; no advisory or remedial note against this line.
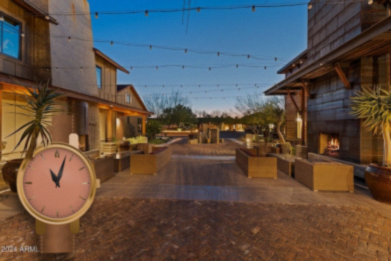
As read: 11h03
